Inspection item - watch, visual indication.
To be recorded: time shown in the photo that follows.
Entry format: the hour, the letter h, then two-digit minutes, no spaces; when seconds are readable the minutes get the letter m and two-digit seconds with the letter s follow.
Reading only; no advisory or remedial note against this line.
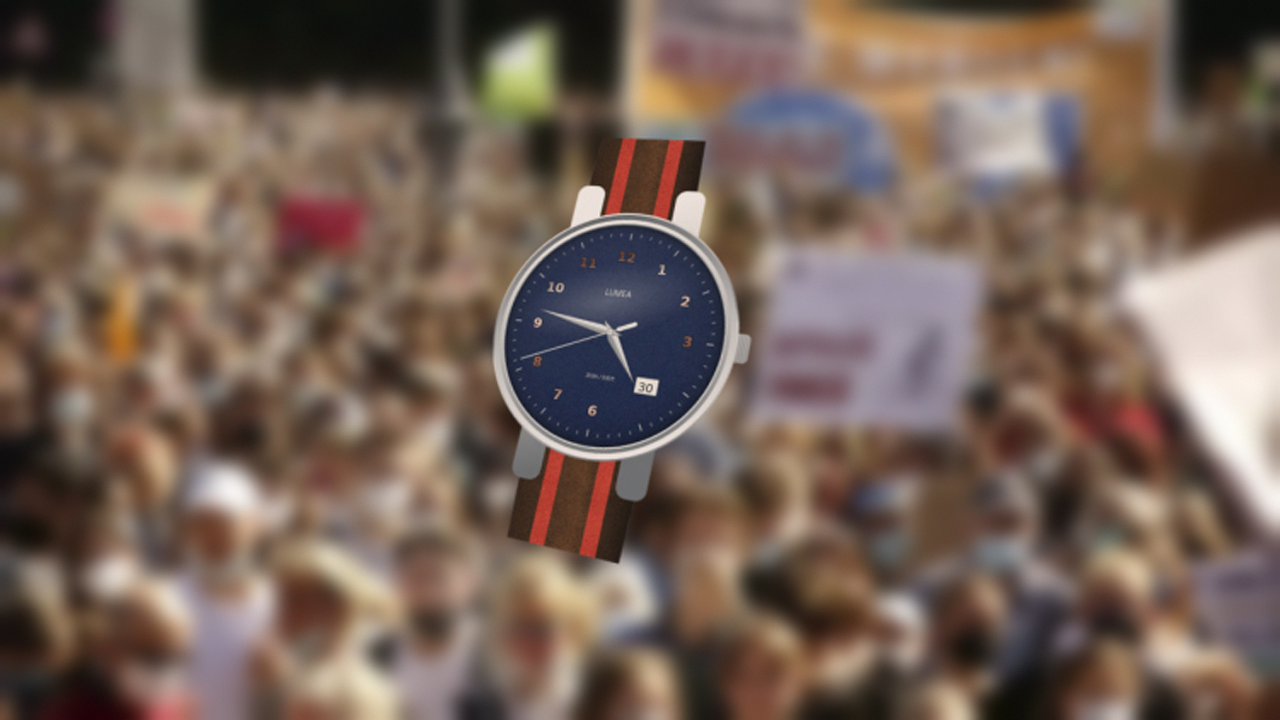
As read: 4h46m41s
